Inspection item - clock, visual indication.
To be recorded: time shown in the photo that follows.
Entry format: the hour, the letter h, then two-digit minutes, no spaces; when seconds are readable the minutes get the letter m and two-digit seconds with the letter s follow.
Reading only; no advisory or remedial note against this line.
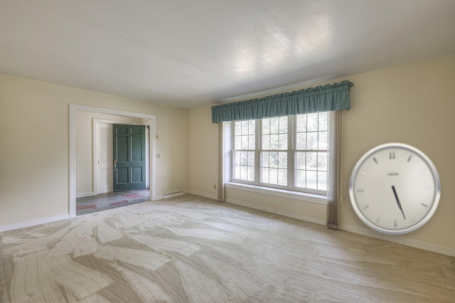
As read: 5h27
